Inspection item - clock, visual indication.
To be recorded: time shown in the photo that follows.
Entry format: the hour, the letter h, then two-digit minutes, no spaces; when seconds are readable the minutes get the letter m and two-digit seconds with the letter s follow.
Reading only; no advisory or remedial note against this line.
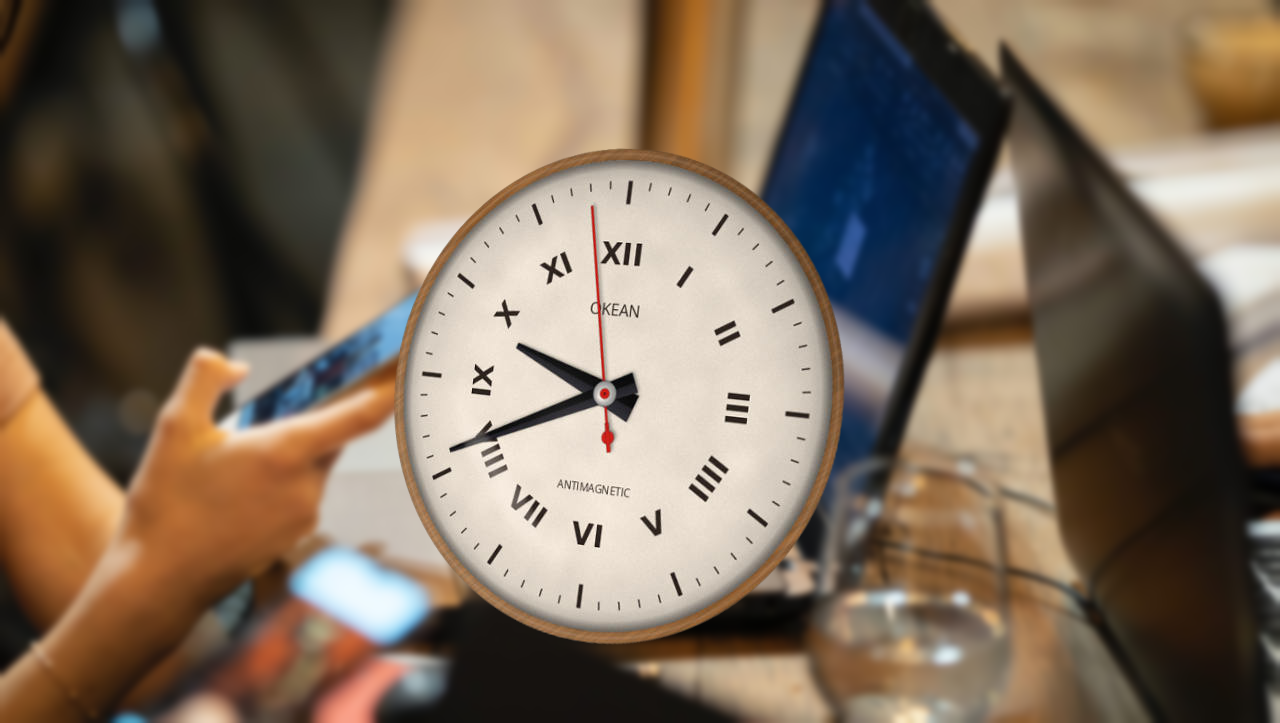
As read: 9h40m58s
